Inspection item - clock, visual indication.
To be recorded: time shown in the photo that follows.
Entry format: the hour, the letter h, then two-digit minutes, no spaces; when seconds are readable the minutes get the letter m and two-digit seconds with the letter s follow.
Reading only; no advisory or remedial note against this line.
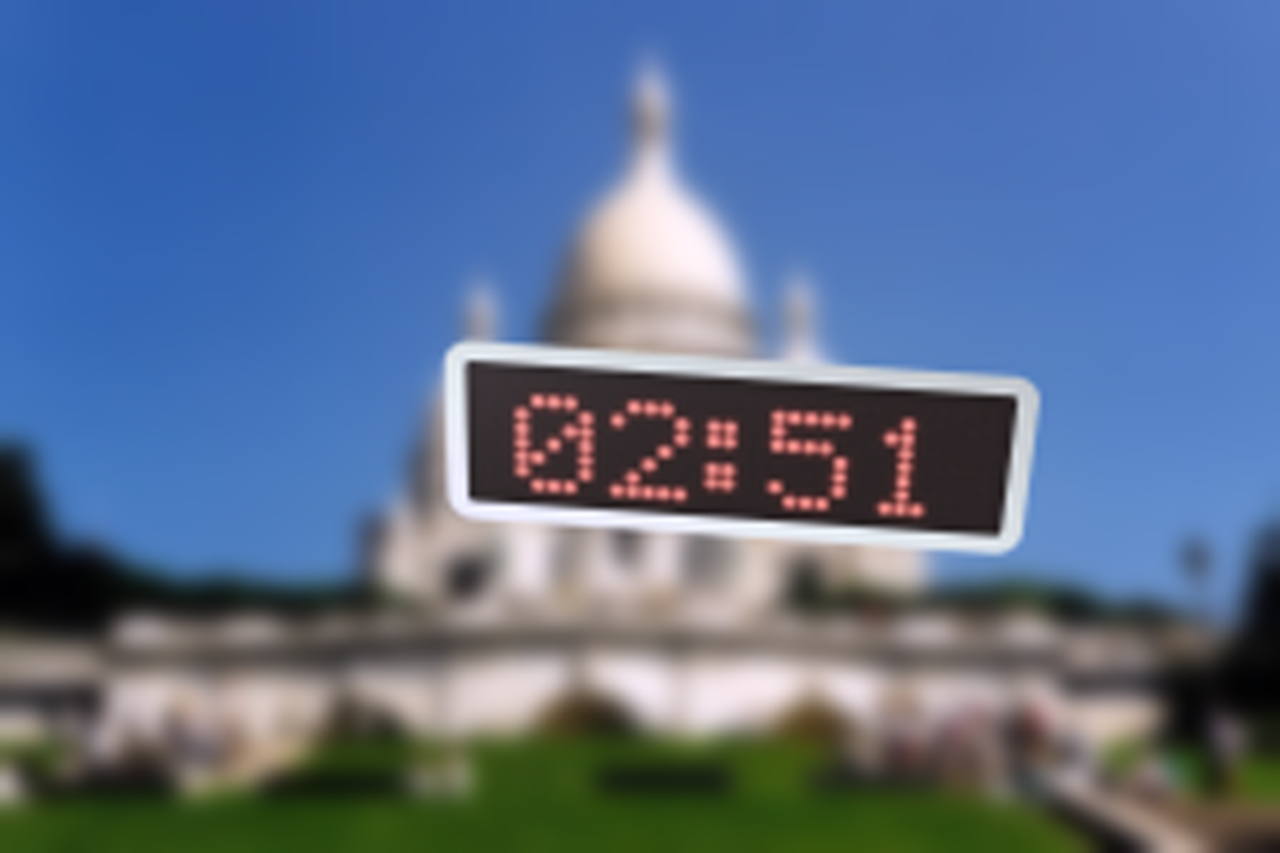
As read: 2h51
